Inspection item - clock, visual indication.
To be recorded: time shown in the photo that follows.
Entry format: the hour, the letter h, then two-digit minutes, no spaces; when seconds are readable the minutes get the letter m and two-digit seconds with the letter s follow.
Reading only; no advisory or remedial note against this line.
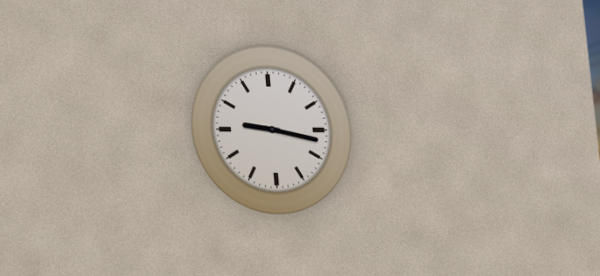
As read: 9h17
